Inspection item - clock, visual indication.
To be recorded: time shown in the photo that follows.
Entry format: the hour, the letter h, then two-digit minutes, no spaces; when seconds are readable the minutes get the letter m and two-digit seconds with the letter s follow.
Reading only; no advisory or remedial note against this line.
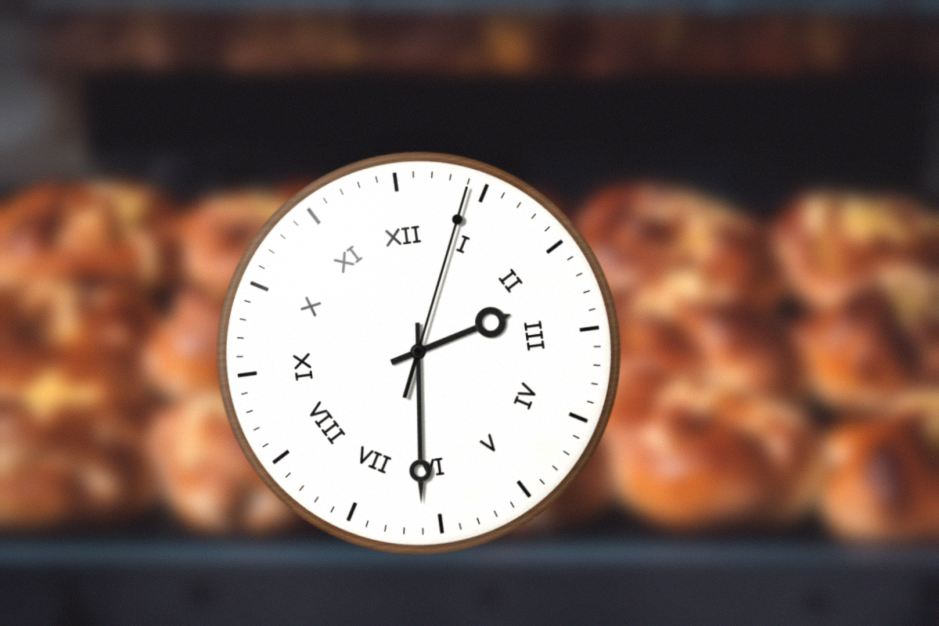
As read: 2h31m04s
